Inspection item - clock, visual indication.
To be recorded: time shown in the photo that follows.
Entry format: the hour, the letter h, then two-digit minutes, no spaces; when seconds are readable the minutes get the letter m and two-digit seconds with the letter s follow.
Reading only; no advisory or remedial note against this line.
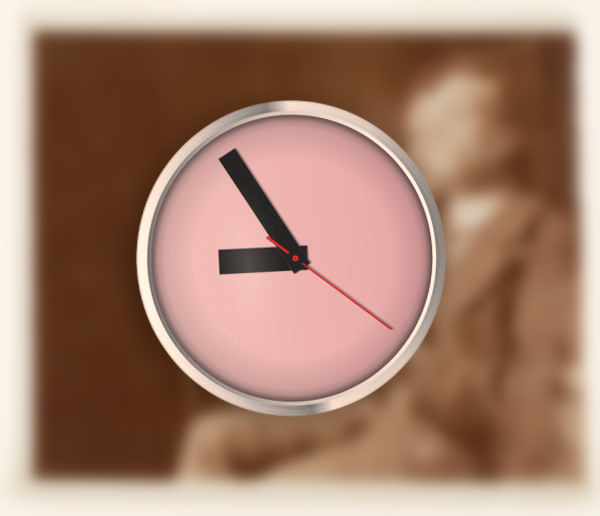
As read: 8h54m21s
